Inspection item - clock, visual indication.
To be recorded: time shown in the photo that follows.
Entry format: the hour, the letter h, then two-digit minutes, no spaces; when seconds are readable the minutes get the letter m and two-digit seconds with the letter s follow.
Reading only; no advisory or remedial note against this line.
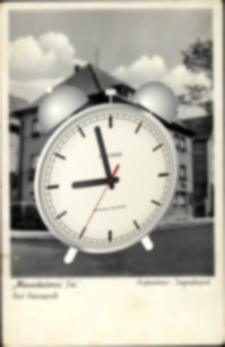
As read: 8h57m35s
